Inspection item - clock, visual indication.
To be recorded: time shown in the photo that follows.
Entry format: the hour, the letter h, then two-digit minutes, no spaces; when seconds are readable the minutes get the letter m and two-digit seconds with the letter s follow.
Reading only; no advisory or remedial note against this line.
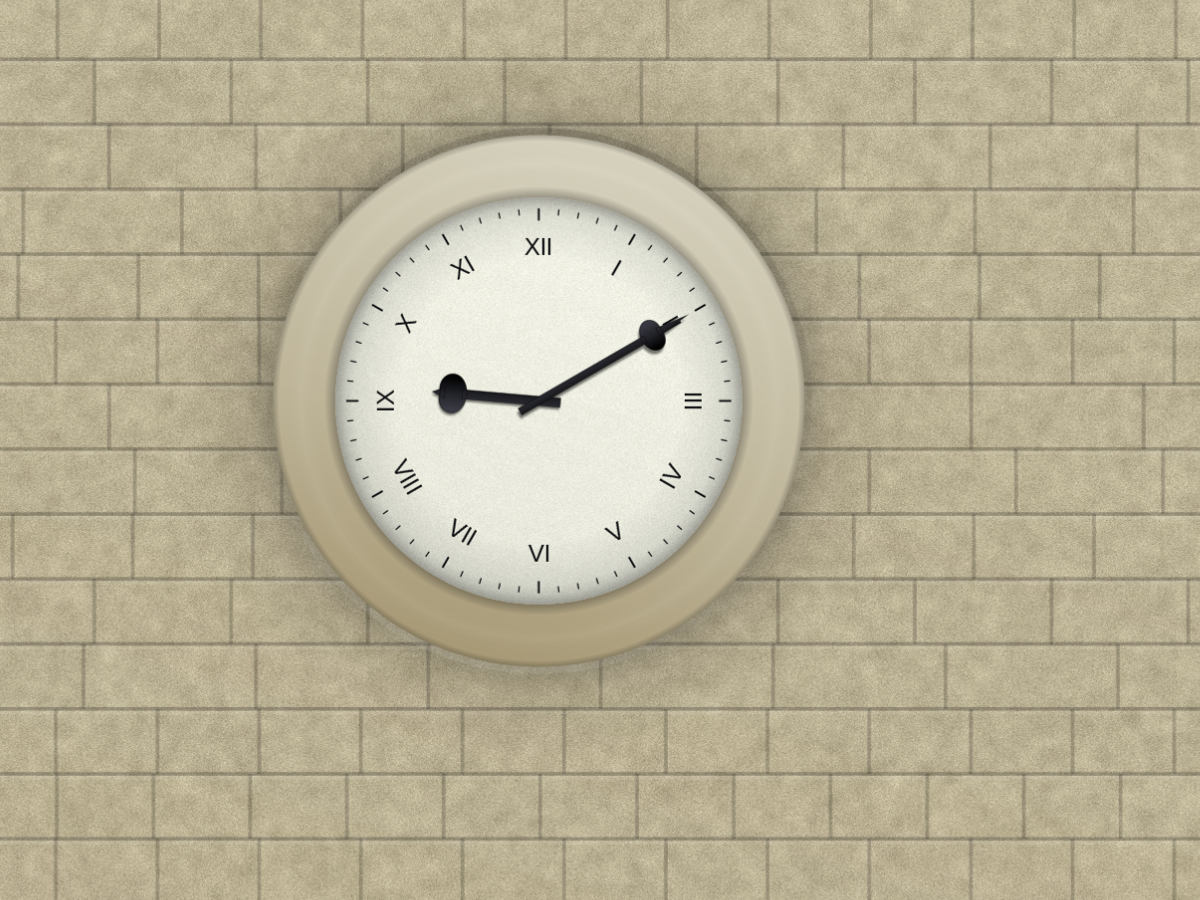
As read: 9h10
